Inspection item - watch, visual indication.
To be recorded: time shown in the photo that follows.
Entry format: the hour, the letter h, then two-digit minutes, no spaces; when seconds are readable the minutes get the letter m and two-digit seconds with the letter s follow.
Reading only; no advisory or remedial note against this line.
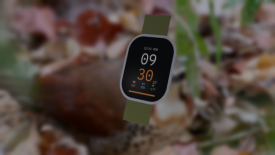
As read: 9h30
